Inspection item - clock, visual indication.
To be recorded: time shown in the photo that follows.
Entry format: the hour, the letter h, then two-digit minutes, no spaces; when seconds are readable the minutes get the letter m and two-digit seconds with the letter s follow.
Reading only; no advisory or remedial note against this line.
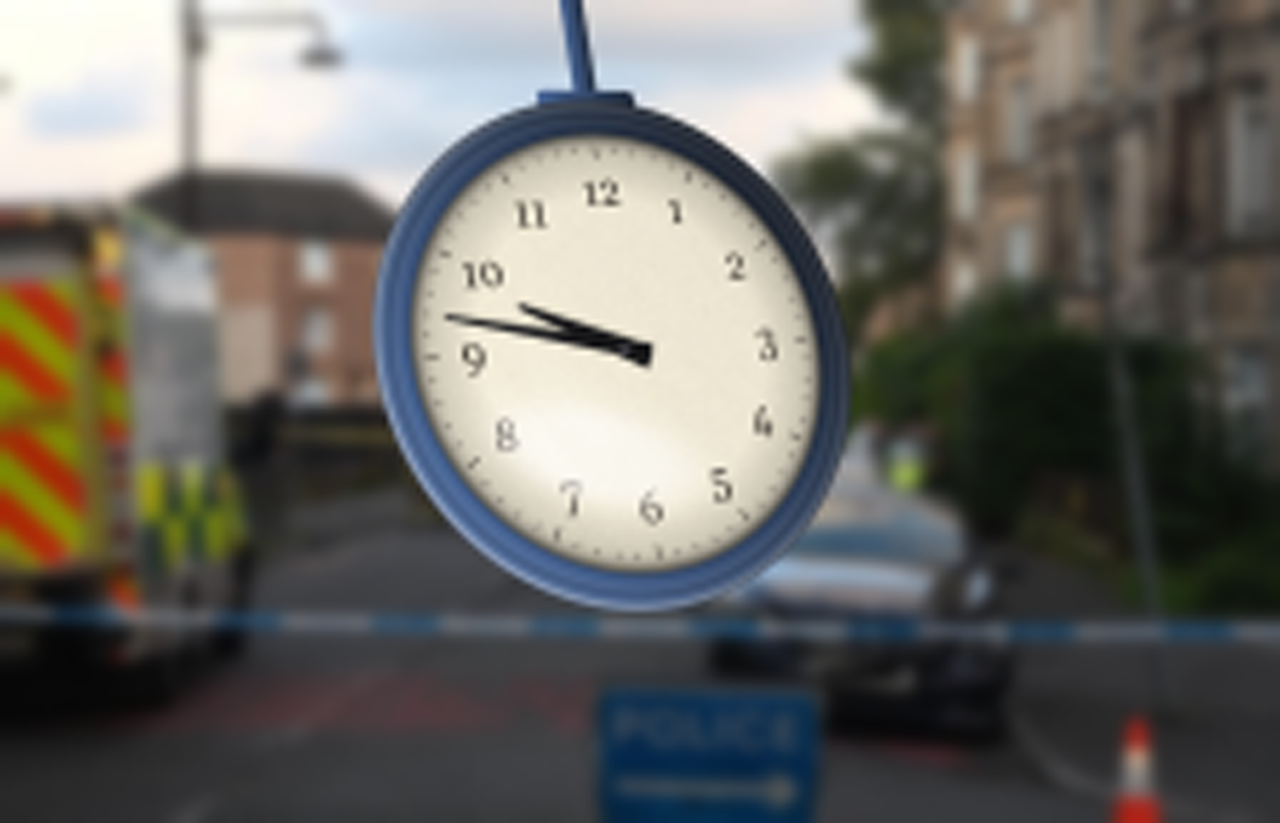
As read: 9h47
